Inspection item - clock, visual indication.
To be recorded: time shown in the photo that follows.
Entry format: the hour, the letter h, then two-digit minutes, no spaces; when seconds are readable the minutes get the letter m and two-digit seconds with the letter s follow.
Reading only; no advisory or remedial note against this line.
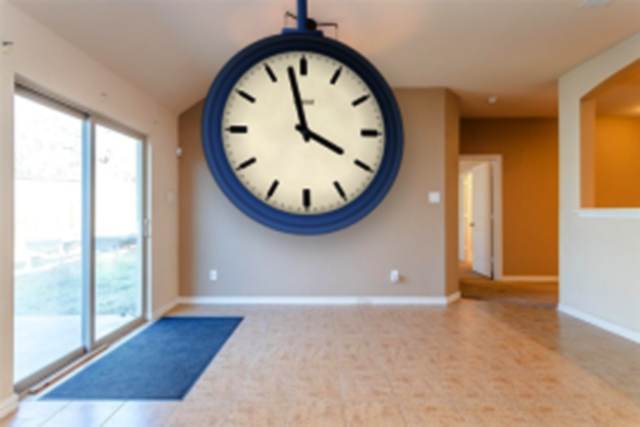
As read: 3h58
